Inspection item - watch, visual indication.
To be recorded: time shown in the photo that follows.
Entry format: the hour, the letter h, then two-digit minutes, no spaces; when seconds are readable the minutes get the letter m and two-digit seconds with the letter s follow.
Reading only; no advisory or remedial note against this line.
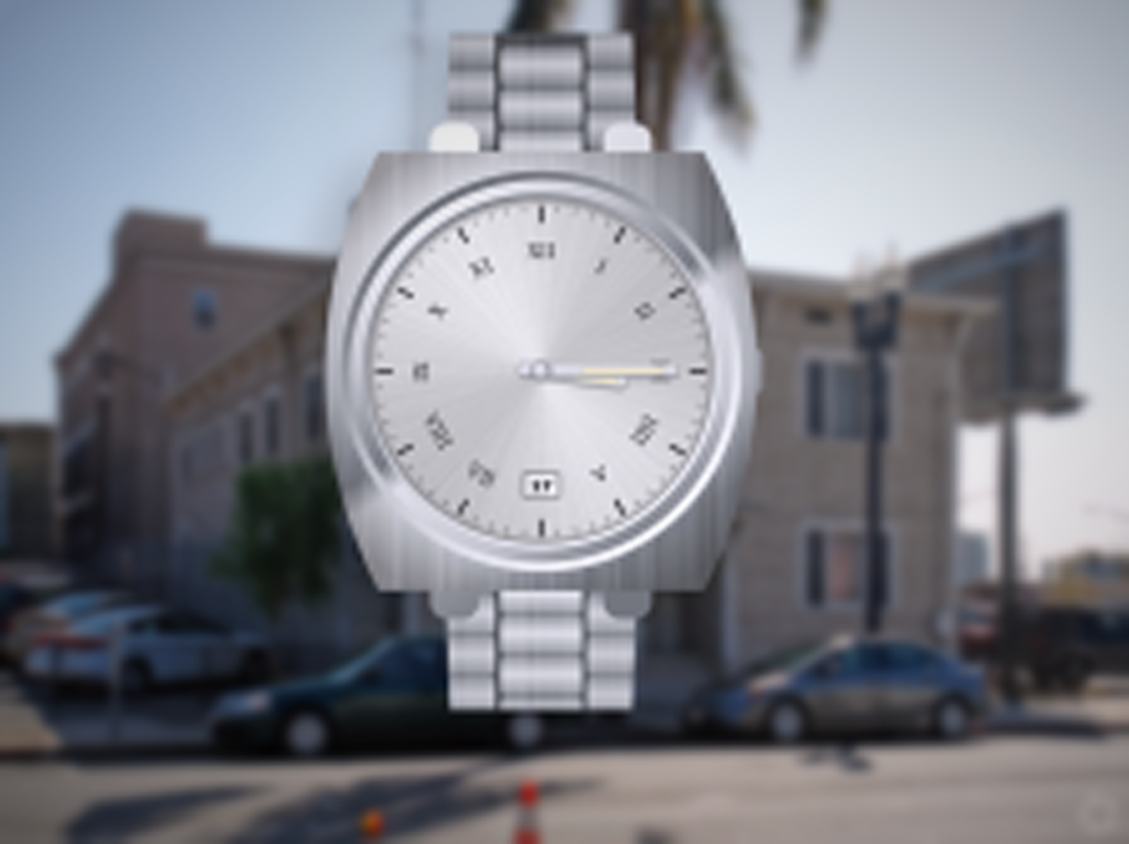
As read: 3h15
